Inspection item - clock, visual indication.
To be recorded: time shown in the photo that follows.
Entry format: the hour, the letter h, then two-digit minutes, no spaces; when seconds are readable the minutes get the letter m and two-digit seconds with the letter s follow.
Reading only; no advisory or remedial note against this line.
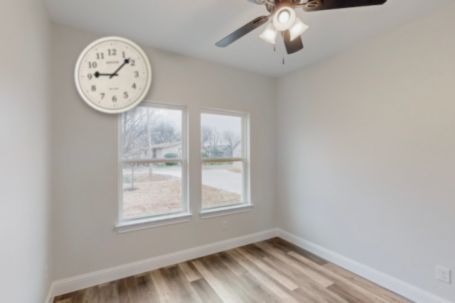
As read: 9h08
